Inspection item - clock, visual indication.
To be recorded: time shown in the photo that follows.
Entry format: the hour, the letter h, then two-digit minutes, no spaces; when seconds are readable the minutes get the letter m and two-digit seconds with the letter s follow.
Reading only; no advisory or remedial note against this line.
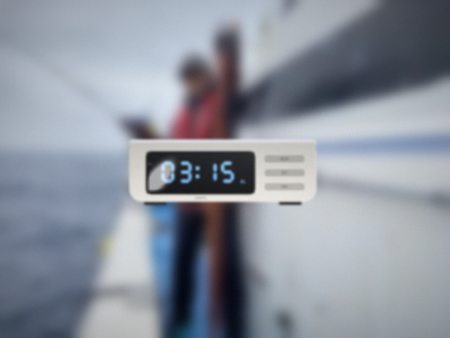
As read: 3h15
